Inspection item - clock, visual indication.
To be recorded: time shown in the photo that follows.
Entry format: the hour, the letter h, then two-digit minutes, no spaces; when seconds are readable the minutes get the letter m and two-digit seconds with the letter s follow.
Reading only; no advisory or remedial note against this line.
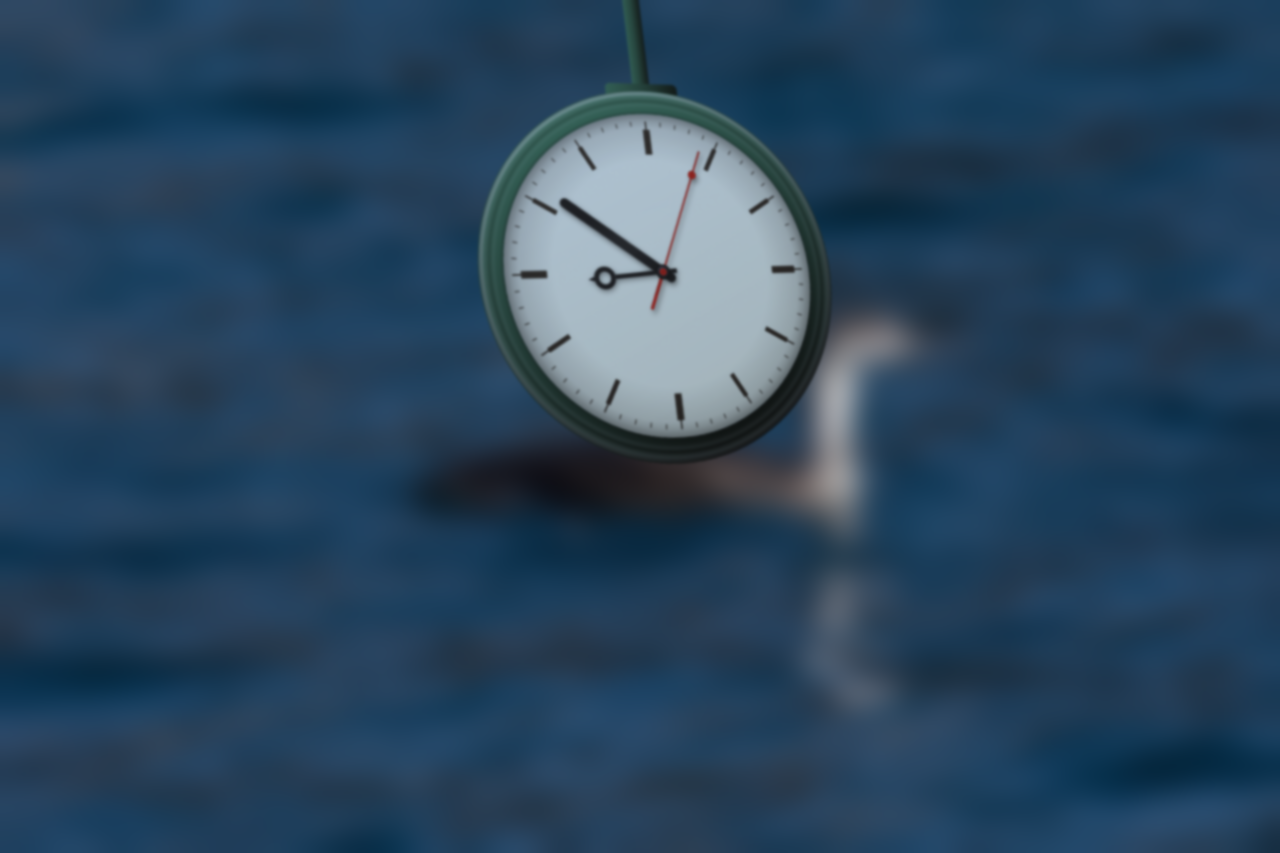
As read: 8h51m04s
